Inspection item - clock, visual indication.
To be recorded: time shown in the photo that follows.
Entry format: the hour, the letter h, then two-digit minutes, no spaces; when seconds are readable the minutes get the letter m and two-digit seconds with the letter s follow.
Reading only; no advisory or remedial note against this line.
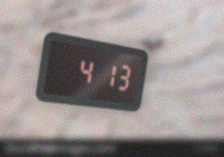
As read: 4h13
